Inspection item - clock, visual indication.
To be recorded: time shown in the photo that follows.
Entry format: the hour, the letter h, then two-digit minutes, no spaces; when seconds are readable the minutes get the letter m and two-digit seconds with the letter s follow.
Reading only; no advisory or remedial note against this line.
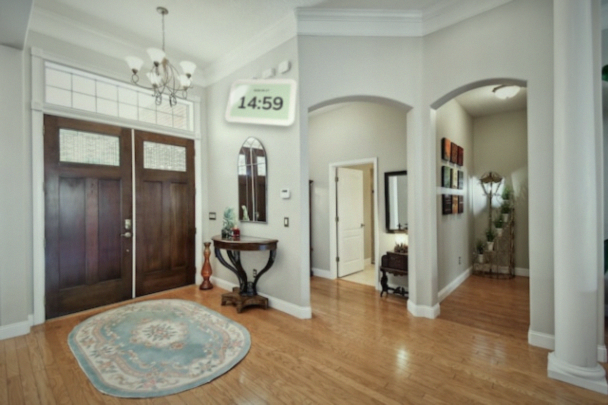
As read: 14h59
